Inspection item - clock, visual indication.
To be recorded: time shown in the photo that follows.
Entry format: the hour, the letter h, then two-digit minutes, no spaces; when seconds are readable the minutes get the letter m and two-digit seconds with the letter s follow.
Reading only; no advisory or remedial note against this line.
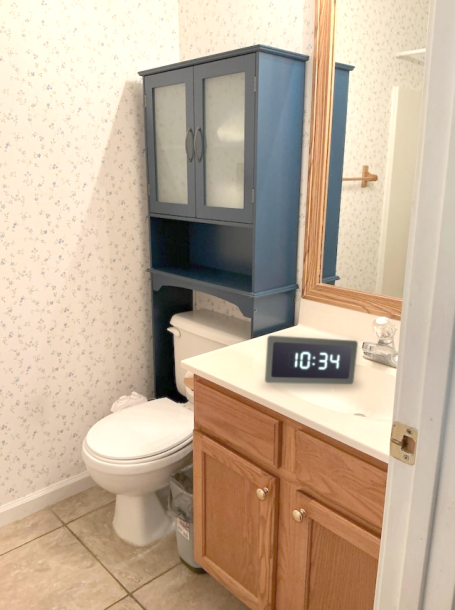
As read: 10h34
